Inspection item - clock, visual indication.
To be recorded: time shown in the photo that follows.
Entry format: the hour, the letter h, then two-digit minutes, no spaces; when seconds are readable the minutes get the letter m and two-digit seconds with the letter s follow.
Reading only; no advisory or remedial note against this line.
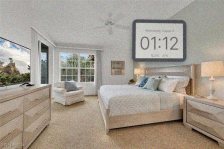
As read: 1h12
